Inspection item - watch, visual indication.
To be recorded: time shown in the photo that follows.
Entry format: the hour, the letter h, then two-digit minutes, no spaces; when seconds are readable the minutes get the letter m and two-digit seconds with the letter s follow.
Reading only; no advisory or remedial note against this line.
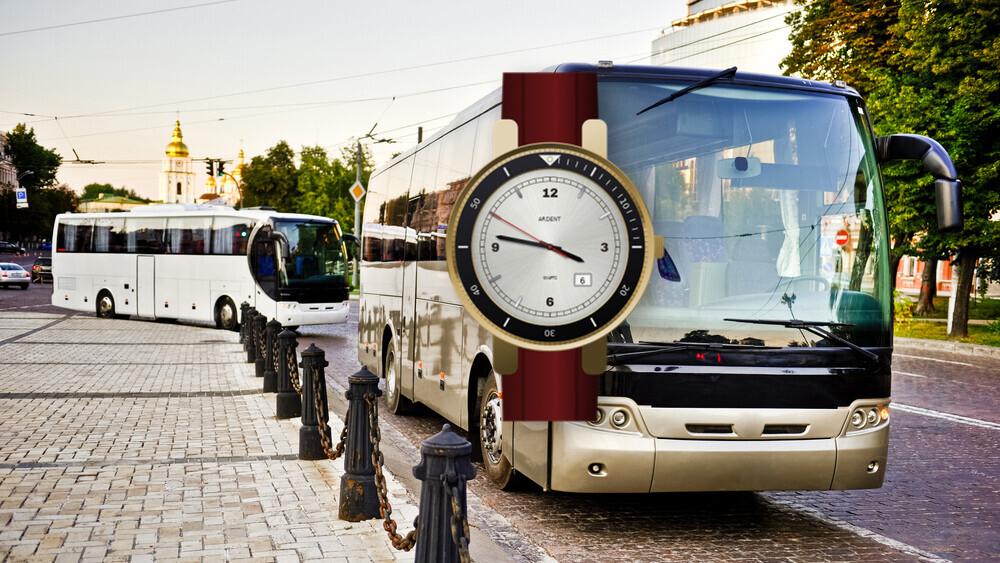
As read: 3h46m50s
